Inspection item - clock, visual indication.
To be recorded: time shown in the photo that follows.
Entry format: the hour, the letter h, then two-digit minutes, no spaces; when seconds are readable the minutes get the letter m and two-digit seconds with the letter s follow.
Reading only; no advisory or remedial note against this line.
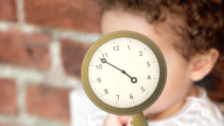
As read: 4h53
